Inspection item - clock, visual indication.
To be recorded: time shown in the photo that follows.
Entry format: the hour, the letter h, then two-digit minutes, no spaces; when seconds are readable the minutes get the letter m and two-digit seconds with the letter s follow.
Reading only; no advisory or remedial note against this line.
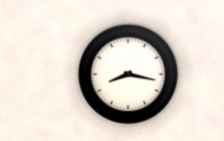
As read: 8h17
